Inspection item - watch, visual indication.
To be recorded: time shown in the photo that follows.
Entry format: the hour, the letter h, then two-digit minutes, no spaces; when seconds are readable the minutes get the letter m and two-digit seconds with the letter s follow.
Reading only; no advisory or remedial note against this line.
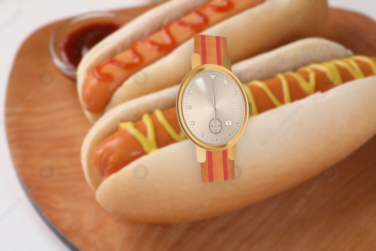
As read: 6h00
